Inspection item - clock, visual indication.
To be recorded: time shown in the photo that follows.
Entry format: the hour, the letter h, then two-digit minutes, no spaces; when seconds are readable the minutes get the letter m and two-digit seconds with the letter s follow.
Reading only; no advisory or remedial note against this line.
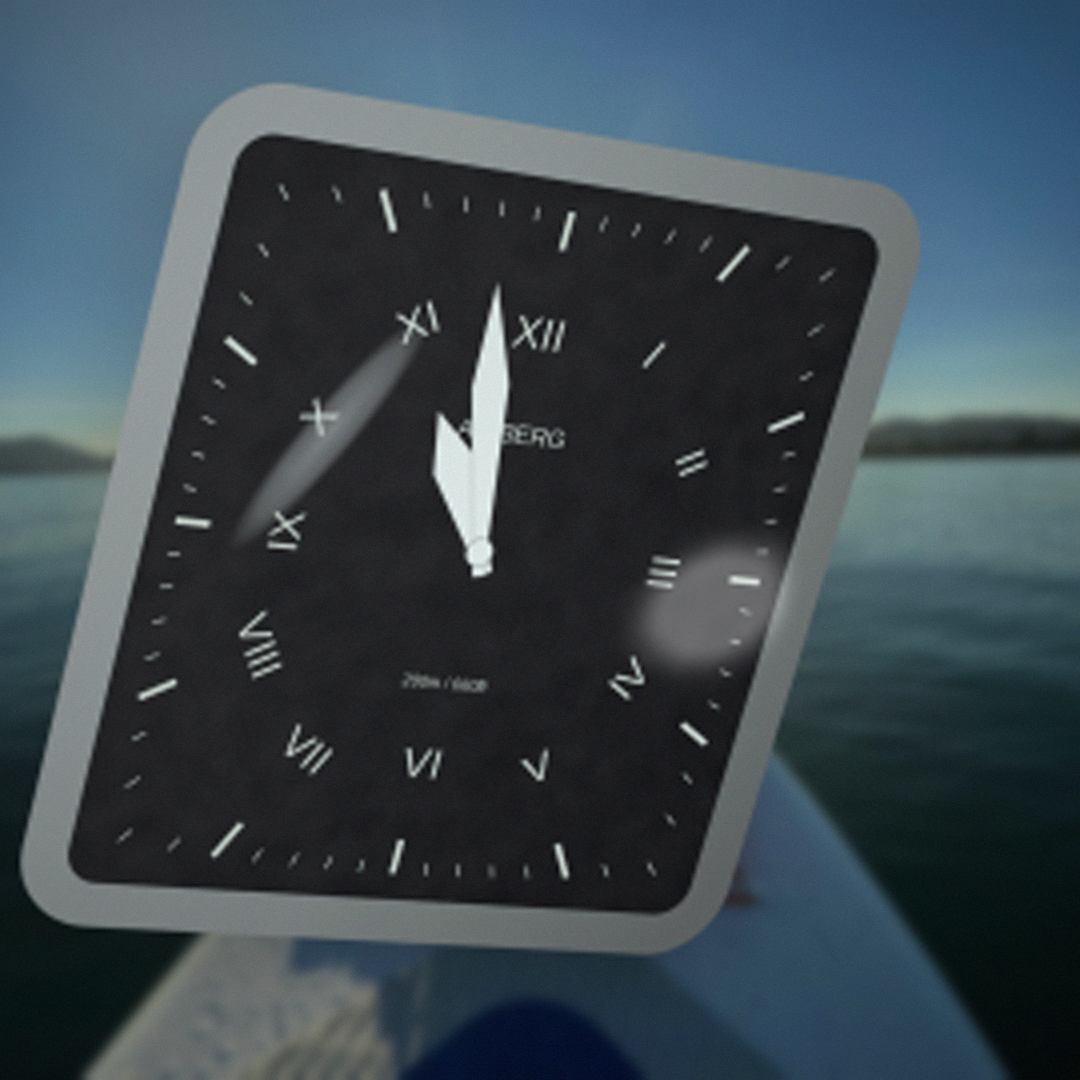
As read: 10h58
